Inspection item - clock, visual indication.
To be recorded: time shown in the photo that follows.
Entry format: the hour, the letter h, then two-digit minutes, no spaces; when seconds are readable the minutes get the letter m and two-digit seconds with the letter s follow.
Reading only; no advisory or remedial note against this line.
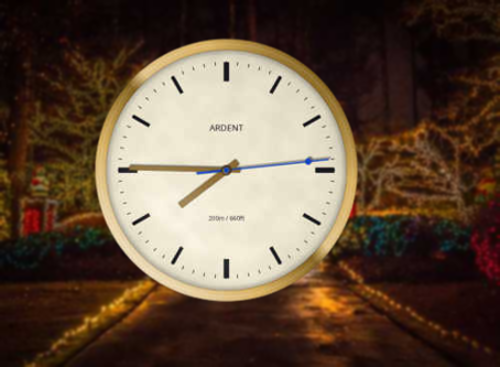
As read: 7h45m14s
